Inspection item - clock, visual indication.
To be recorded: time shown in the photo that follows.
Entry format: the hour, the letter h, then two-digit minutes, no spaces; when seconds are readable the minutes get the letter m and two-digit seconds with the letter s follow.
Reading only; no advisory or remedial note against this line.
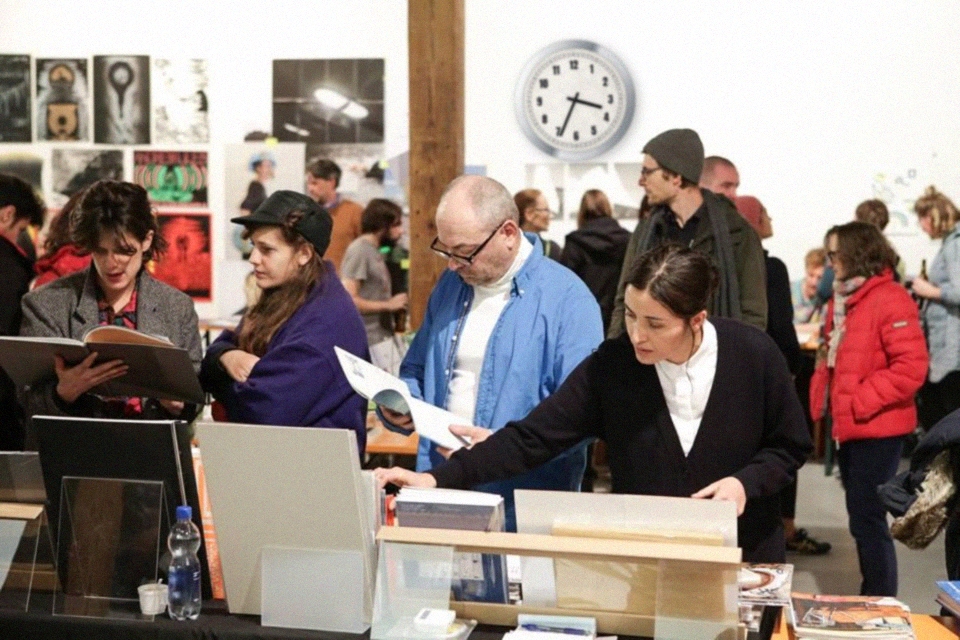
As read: 3h34
